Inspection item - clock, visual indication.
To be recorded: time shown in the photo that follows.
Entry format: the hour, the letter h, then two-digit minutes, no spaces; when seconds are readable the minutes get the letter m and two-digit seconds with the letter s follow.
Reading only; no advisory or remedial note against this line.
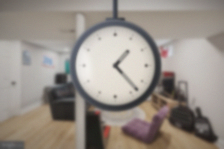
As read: 1h23
